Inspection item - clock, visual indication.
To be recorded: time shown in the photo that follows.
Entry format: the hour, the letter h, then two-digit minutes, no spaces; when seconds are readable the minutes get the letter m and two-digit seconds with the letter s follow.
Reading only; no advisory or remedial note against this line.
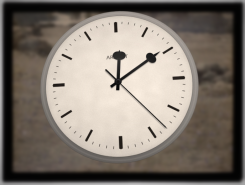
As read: 12h09m23s
